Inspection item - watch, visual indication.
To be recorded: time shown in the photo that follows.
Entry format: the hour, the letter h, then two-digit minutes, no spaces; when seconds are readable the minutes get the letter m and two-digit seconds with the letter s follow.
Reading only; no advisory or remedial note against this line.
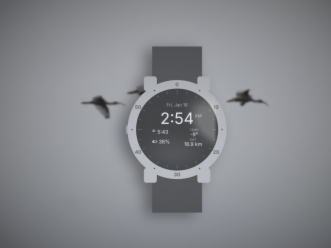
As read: 2h54
